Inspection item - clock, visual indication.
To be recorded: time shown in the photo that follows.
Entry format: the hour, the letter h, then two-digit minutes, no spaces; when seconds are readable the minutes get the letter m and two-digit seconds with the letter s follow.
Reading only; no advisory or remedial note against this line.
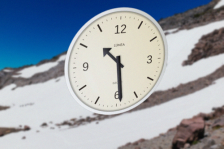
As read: 10h29
